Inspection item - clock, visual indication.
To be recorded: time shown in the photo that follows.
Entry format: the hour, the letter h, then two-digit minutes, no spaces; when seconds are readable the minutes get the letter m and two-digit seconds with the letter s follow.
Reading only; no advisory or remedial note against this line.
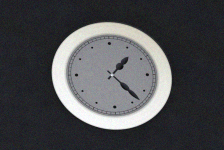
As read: 1h23
